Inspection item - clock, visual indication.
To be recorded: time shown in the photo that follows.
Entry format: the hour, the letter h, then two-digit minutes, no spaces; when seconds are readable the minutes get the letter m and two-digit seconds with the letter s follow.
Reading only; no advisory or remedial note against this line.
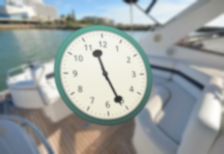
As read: 11h26
